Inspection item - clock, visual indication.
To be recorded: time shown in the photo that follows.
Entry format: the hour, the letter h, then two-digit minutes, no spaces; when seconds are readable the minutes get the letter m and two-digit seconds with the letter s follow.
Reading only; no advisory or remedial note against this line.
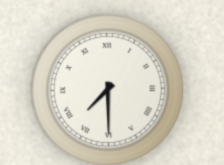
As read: 7h30
